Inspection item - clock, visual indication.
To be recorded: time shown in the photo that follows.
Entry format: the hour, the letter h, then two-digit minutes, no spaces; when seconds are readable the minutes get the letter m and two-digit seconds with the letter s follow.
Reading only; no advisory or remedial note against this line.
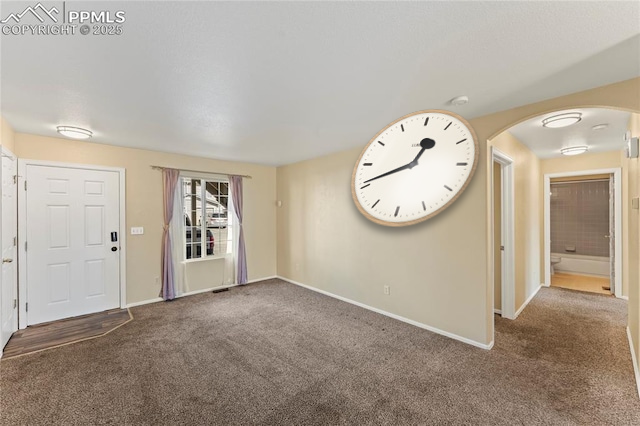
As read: 12h41
